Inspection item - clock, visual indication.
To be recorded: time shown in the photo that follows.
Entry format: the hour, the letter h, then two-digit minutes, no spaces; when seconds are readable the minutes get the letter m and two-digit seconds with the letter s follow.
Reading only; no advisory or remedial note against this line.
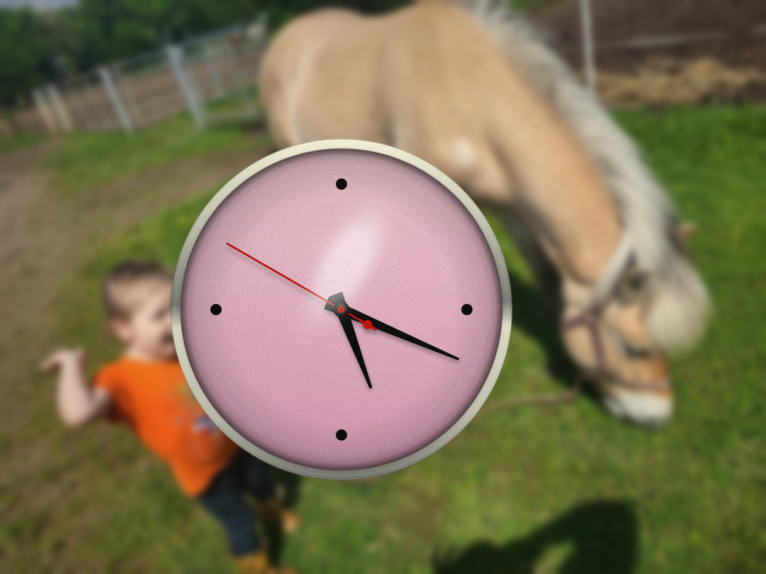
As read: 5h18m50s
